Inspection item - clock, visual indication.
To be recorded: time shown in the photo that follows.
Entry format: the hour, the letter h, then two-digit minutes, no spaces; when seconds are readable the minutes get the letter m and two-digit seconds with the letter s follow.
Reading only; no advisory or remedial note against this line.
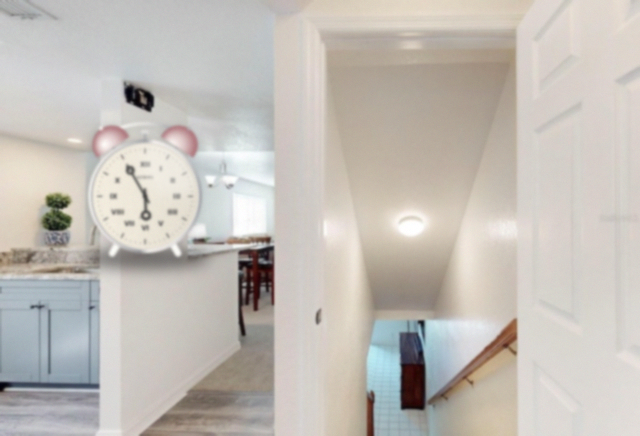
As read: 5h55
